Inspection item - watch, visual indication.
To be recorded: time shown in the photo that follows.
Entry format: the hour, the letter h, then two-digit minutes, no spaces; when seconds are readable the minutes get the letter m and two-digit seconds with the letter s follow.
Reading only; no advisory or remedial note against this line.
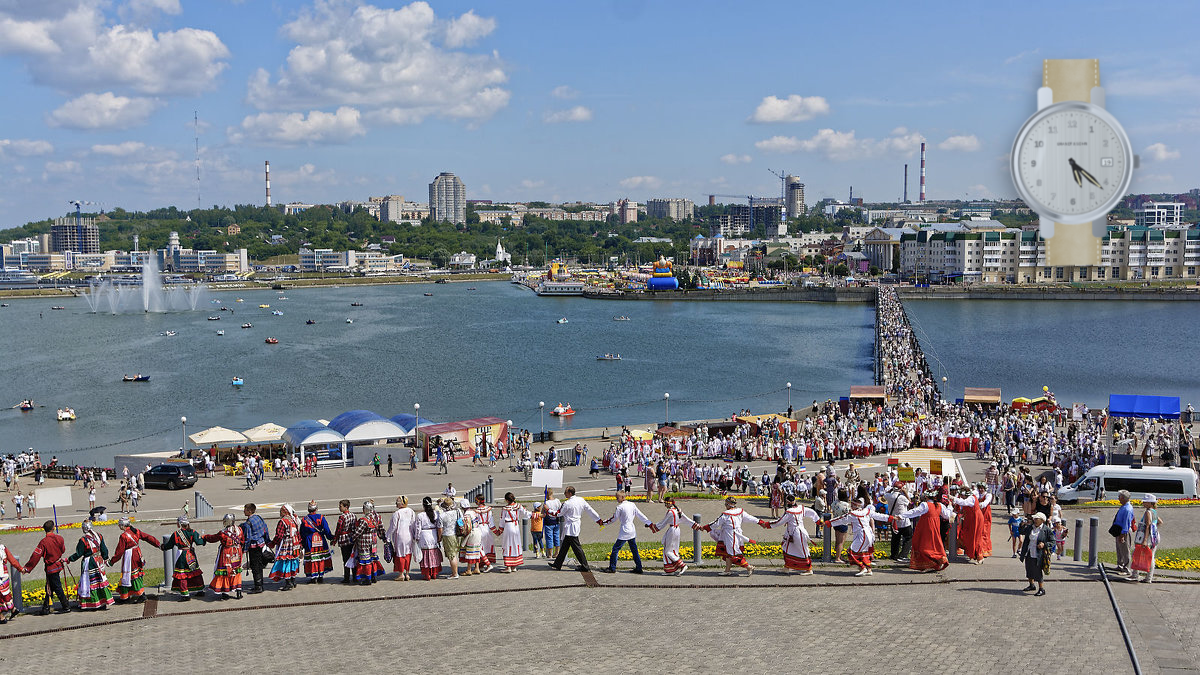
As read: 5h22
